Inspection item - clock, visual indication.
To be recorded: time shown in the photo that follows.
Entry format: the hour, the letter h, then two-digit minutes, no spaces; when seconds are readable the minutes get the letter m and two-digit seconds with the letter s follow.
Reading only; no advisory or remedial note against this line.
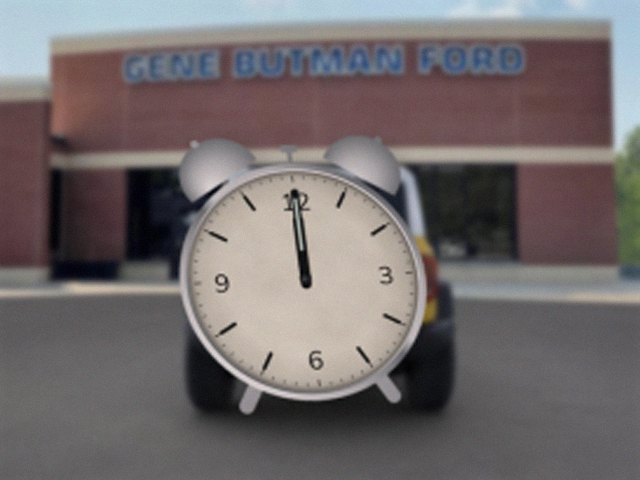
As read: 12h00
